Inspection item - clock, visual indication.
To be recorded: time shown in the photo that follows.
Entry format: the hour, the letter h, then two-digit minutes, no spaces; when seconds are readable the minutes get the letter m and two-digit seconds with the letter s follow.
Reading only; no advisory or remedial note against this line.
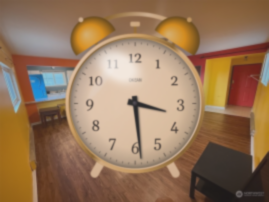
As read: 3h29
